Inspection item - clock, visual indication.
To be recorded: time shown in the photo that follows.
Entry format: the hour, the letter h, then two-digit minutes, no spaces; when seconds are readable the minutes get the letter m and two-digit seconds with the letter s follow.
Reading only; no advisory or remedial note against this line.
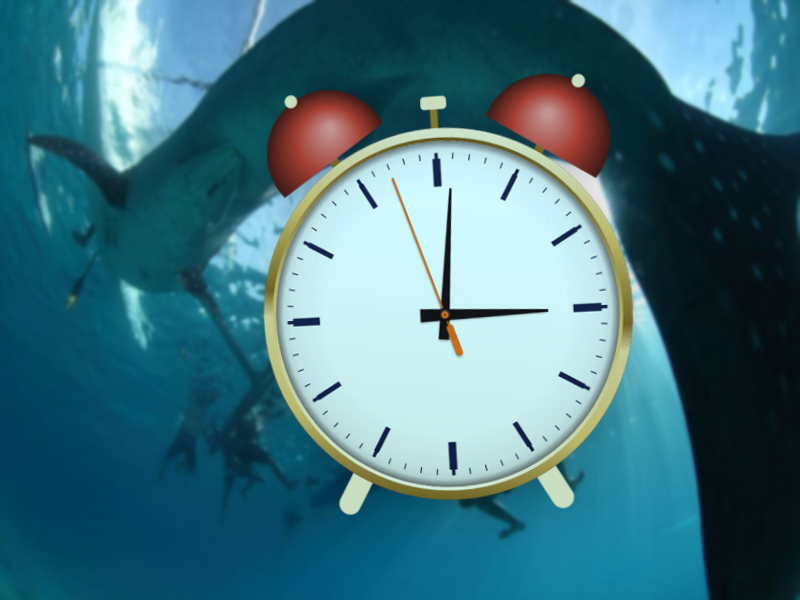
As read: 3h00m57s
